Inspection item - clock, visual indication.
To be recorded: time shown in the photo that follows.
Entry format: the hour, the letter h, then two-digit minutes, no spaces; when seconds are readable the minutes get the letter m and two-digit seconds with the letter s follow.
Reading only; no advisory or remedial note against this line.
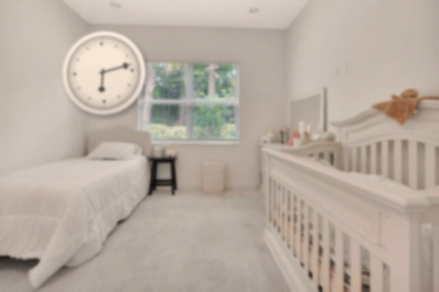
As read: 6h13
